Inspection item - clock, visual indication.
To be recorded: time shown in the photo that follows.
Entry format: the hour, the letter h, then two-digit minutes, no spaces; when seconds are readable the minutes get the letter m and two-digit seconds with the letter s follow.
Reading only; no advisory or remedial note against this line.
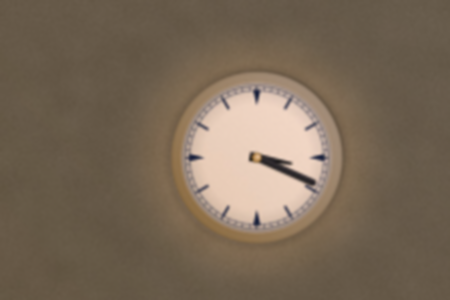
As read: 3h19
